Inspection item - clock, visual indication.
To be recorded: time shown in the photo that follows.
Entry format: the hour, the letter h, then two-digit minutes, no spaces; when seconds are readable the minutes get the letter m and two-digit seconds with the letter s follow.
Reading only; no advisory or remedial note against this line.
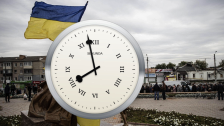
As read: 7h58
